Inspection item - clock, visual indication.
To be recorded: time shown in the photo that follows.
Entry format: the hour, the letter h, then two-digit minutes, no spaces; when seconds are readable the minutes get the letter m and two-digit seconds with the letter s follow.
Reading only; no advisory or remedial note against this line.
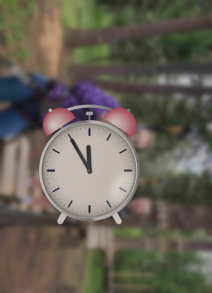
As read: 11h55
